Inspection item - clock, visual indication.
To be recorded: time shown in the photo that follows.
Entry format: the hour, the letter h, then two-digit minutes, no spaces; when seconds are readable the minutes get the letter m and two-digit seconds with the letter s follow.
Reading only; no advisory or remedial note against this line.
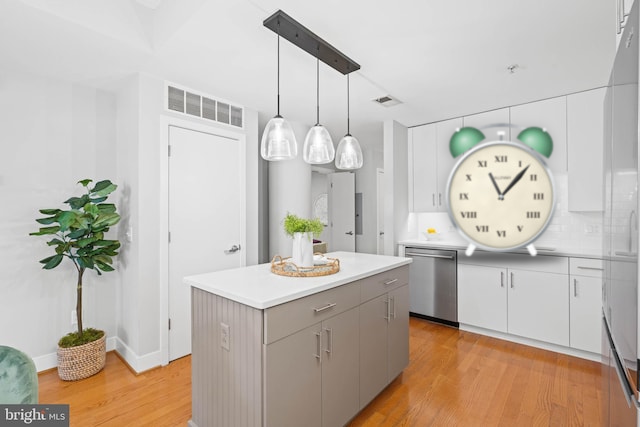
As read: 11h07
